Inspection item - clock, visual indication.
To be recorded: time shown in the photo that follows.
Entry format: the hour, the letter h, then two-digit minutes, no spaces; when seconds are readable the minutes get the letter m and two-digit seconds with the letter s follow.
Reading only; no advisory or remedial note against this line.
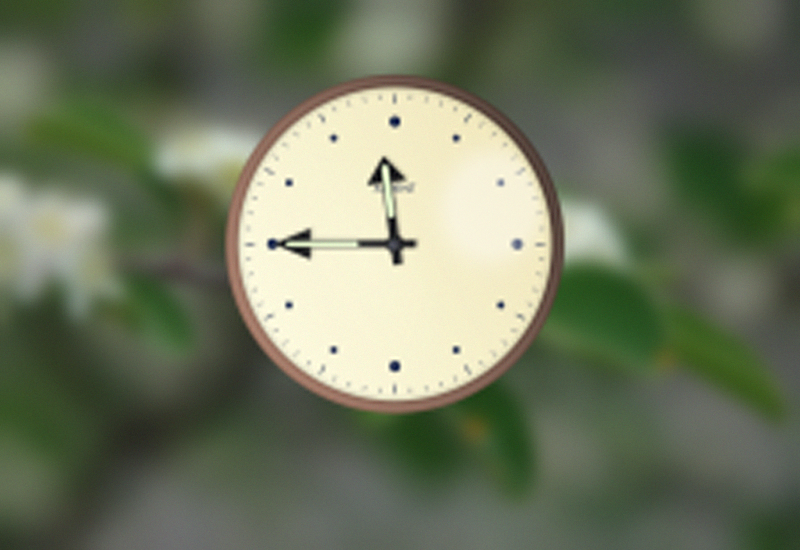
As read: 11h45
